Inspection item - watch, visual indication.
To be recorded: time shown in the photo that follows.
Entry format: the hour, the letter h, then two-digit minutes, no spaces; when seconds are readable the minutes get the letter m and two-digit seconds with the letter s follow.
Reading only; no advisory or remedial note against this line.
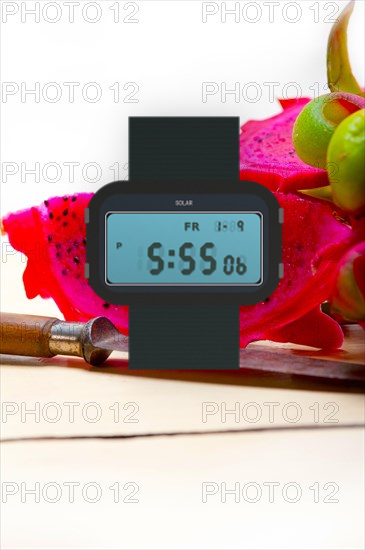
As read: 5h55m06s
